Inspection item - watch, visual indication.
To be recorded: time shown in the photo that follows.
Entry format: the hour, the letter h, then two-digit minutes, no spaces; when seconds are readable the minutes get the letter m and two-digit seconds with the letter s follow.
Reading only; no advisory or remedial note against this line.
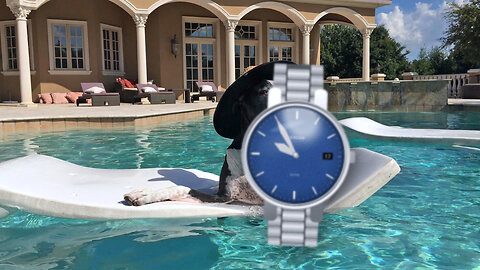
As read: 9h55
